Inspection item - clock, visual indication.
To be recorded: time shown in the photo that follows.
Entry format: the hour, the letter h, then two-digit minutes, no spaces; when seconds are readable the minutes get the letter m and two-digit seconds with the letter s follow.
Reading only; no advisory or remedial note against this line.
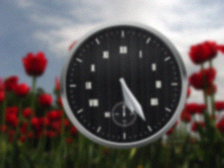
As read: 5h25
